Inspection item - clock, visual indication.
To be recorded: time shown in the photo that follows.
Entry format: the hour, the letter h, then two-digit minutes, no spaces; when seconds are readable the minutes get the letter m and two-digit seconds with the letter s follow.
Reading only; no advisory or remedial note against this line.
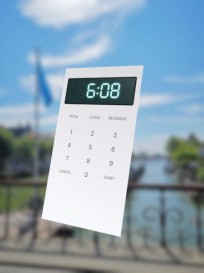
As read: 6h08
